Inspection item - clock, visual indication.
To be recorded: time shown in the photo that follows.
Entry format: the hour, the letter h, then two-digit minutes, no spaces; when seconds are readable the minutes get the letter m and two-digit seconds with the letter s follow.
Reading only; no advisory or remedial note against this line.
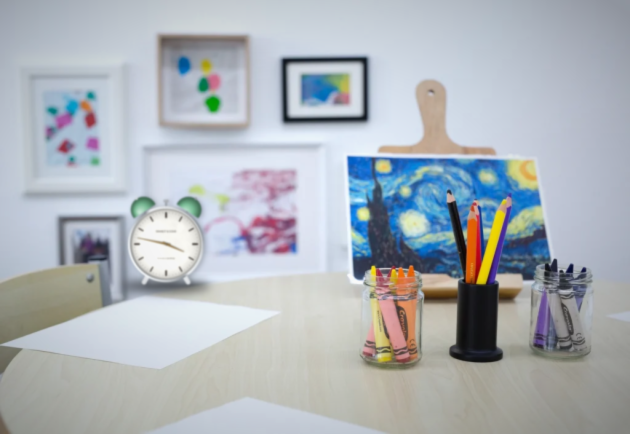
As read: 3h47
